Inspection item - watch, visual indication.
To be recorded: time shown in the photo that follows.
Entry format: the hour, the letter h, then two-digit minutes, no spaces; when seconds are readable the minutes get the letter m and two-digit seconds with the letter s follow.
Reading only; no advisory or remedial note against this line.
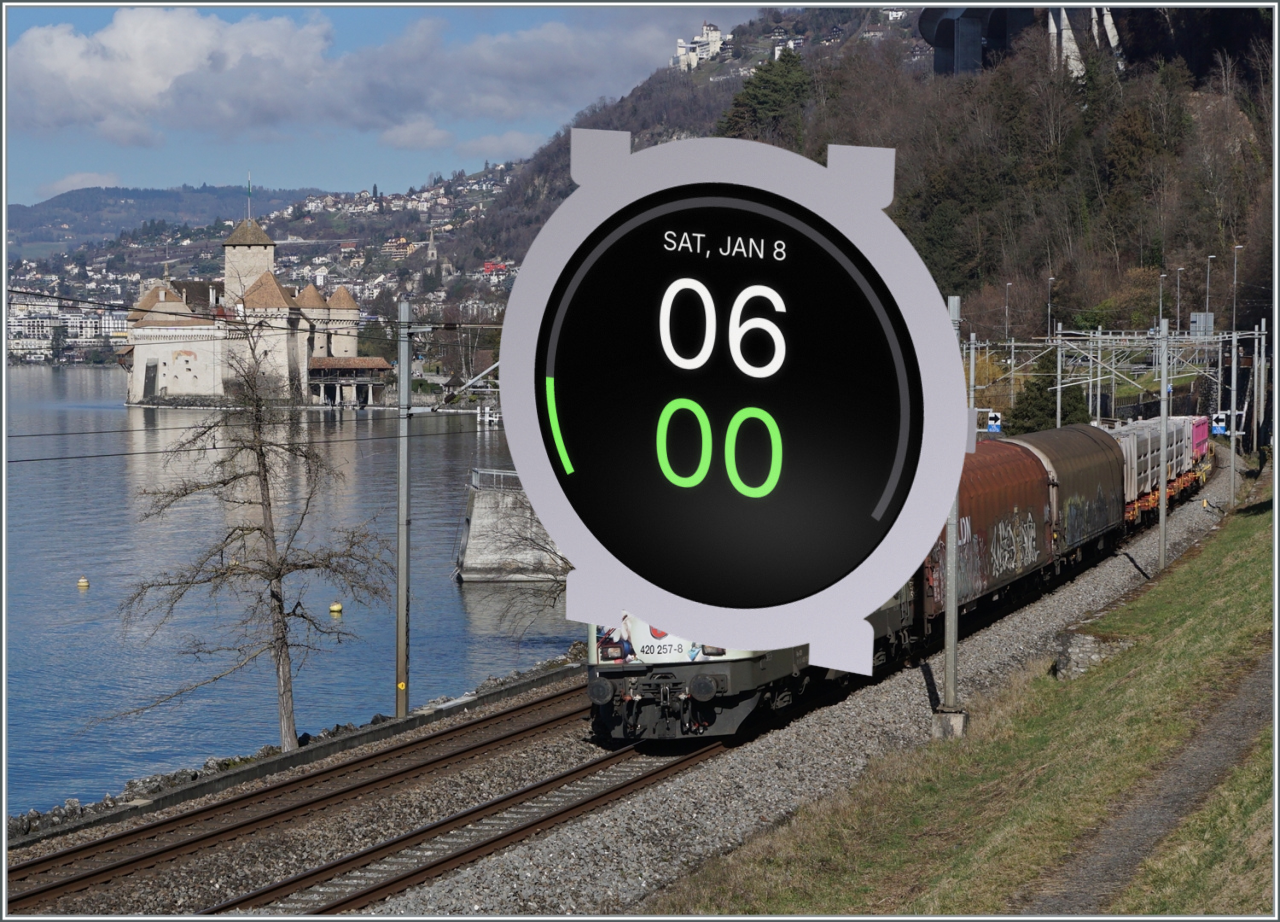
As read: 6h00
